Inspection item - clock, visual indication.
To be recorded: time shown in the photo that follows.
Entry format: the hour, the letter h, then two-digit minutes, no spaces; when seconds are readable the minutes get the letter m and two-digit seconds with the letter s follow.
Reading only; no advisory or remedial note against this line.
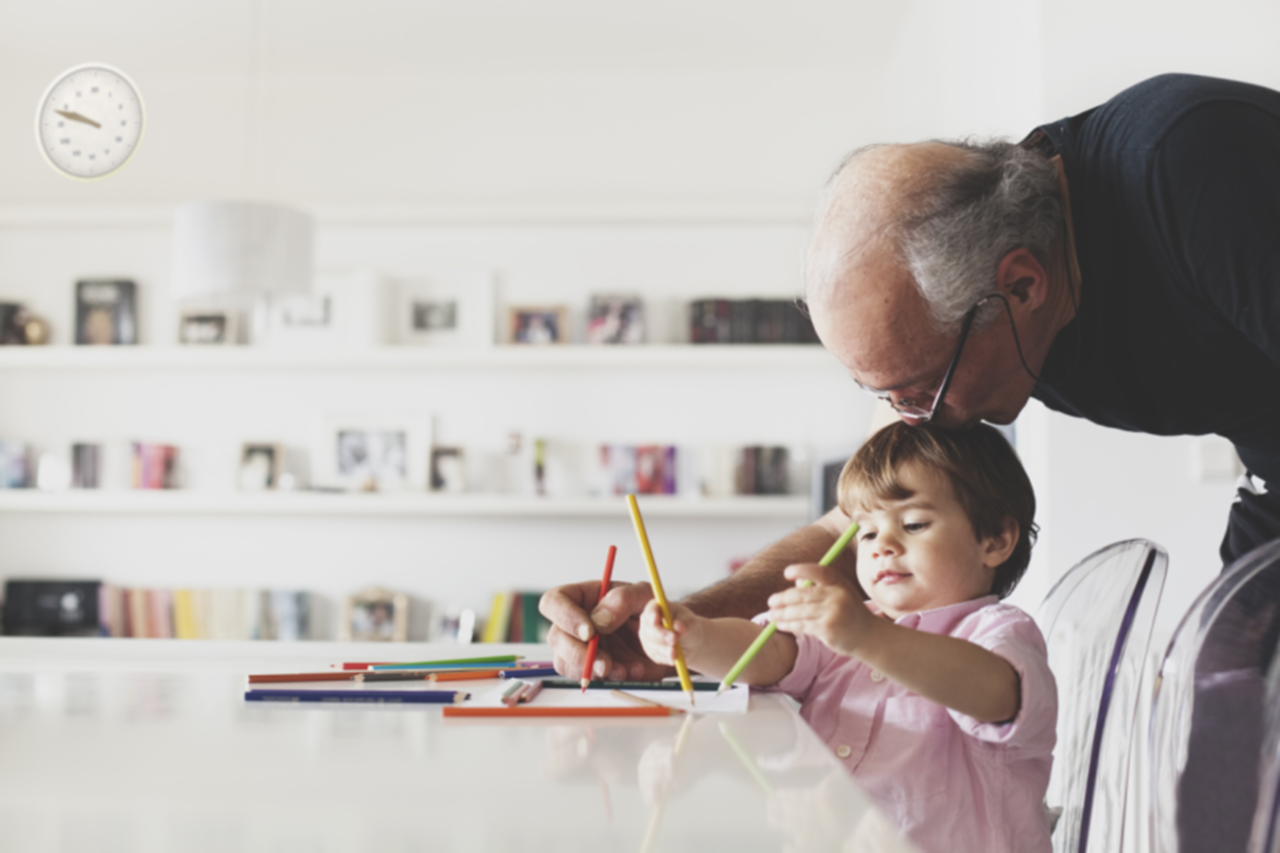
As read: 9h48
